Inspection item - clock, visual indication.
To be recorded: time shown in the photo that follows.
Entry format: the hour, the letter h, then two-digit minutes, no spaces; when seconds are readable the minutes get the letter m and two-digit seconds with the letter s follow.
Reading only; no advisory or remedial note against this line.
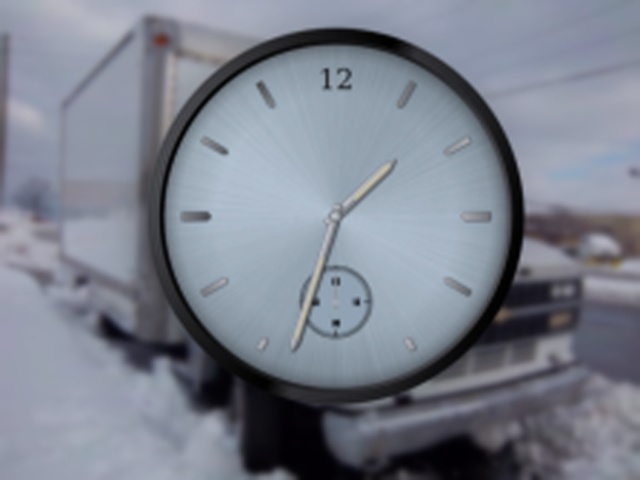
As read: 1h33
